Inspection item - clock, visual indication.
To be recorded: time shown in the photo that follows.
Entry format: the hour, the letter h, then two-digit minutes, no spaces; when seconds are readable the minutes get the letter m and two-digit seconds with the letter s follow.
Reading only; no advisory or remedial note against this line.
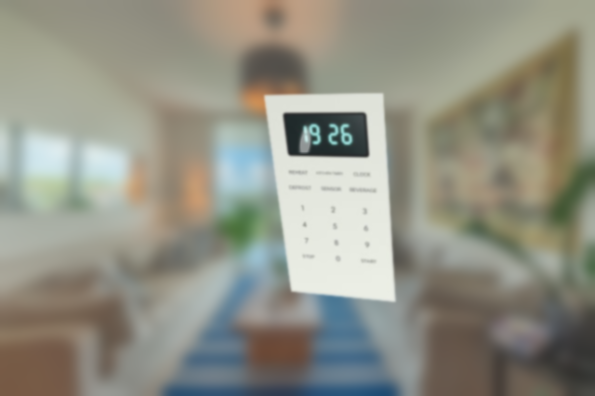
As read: 19h26
